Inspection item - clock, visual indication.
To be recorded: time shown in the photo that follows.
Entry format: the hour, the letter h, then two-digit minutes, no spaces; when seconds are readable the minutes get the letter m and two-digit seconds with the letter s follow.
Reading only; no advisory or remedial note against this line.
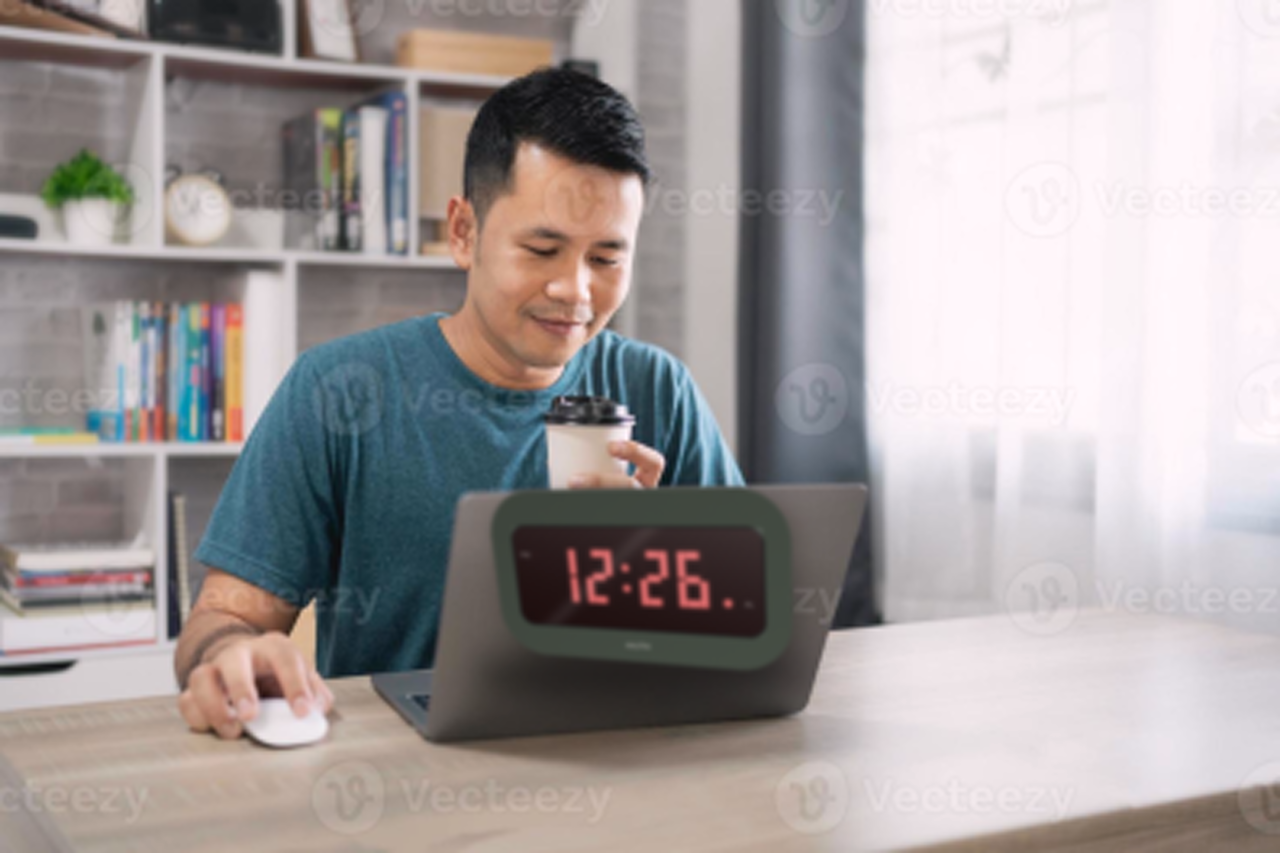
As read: 12h26
